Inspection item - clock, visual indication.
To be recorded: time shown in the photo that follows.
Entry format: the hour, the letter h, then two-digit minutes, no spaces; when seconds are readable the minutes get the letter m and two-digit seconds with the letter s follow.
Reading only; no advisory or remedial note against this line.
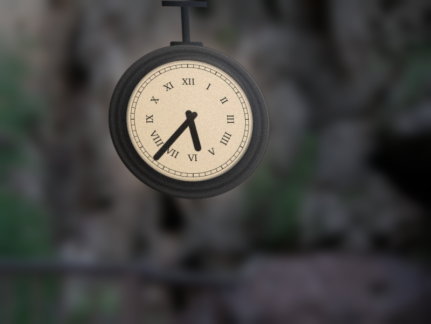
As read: 5h37
